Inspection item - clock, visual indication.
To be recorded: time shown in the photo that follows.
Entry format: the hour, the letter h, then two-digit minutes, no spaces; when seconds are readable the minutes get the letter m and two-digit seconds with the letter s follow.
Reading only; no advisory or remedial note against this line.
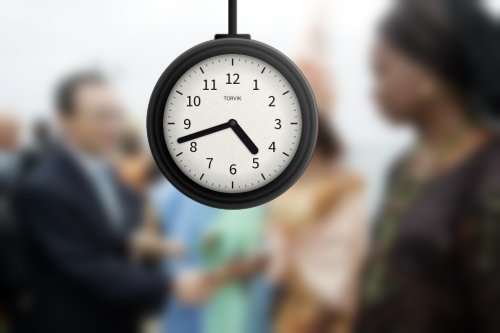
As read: 4h42
